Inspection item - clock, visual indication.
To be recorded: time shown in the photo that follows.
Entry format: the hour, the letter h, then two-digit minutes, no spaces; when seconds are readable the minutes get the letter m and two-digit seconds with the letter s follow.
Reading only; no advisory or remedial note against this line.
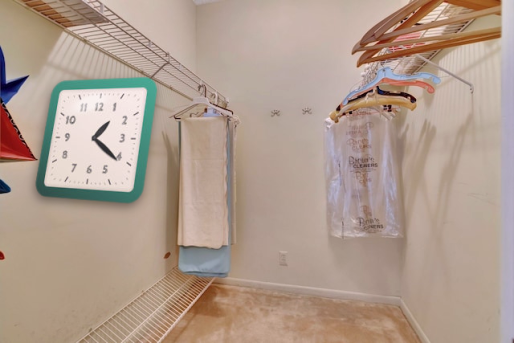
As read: 1h21
